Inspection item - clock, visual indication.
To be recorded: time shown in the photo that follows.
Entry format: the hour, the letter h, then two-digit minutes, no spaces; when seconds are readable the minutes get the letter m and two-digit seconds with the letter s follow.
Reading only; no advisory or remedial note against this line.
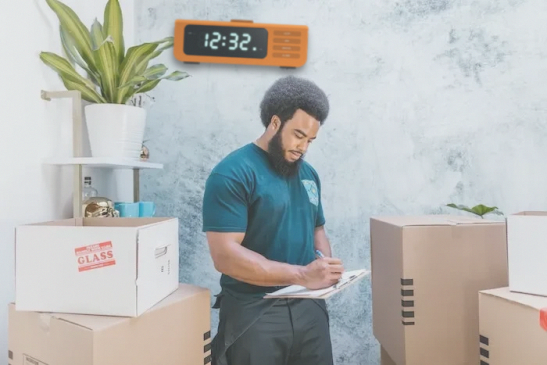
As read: 12h32
